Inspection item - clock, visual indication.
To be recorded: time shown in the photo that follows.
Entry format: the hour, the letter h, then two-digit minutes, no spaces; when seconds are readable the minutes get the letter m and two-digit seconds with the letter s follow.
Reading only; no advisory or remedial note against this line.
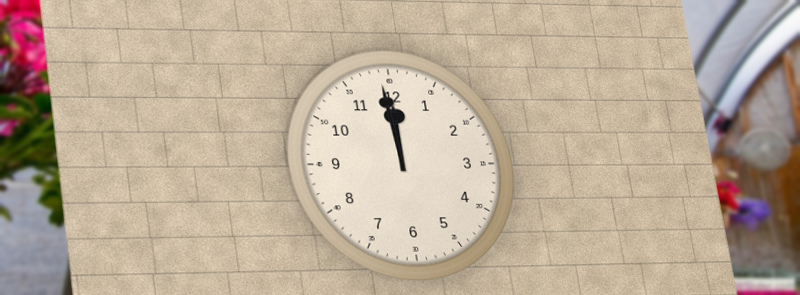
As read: 11h59
